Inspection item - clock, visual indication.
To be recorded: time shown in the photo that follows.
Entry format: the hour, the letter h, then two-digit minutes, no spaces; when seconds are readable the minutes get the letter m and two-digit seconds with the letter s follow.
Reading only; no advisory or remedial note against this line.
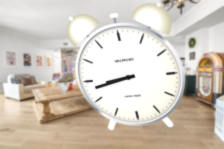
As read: 8h43
